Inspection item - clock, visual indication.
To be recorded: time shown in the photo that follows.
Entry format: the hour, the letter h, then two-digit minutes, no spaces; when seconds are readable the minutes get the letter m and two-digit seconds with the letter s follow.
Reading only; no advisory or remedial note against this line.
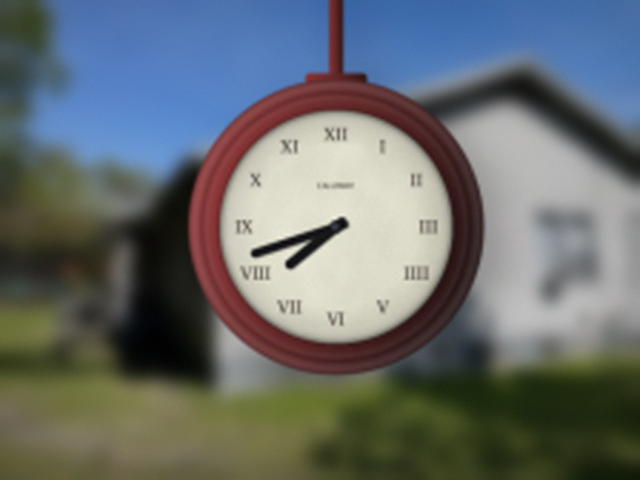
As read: 7h42
